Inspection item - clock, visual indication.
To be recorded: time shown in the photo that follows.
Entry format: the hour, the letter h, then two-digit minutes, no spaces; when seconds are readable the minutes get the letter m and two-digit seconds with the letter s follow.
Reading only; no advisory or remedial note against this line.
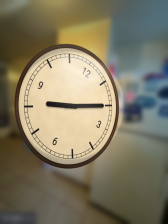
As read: 8h10
